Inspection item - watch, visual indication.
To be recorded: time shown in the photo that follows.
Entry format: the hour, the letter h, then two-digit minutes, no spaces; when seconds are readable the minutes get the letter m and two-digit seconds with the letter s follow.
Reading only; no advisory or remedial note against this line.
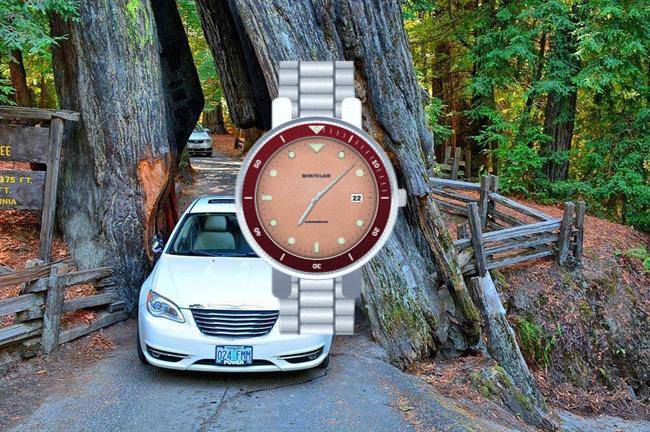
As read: 7h08
